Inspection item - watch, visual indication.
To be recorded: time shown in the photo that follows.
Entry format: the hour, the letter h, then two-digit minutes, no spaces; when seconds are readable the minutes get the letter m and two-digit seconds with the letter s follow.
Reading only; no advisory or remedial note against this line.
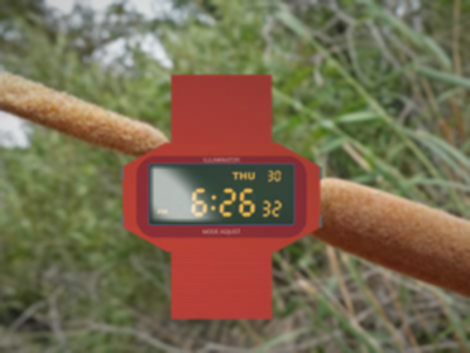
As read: 6h26m32s
